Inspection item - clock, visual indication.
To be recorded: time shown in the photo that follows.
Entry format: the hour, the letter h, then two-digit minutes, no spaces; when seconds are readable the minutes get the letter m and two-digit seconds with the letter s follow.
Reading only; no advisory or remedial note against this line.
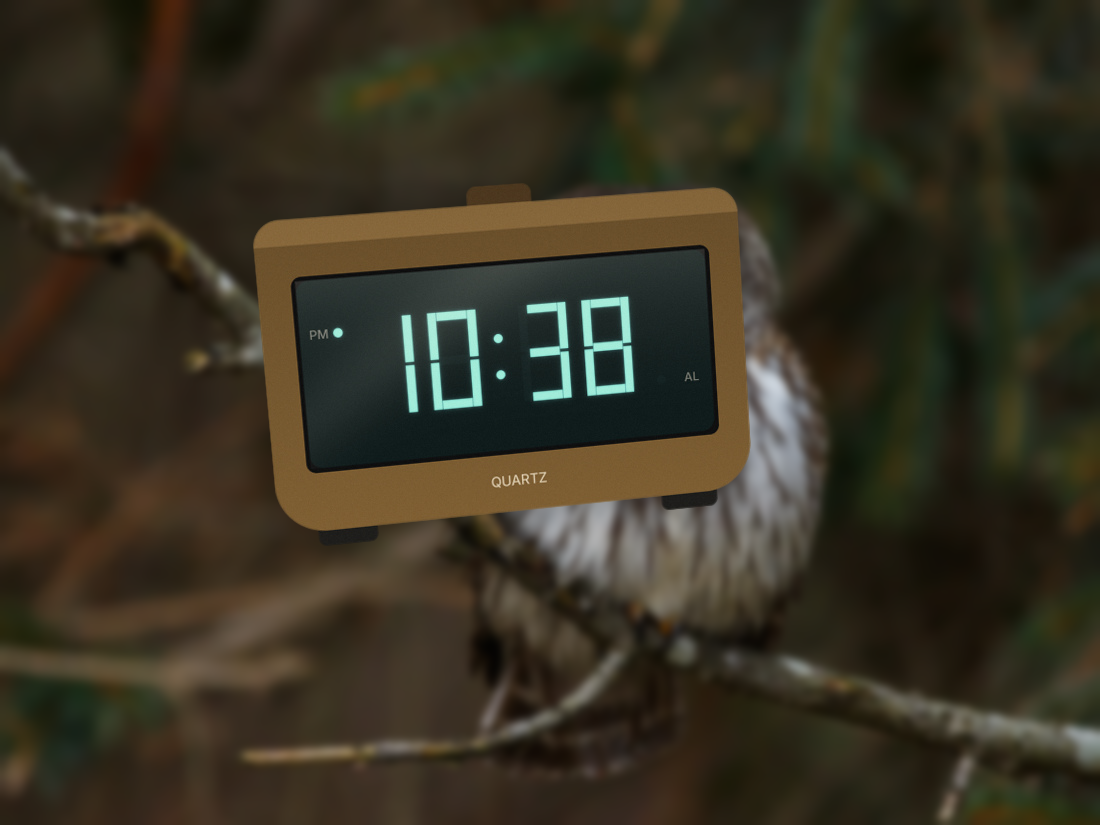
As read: 10h38
